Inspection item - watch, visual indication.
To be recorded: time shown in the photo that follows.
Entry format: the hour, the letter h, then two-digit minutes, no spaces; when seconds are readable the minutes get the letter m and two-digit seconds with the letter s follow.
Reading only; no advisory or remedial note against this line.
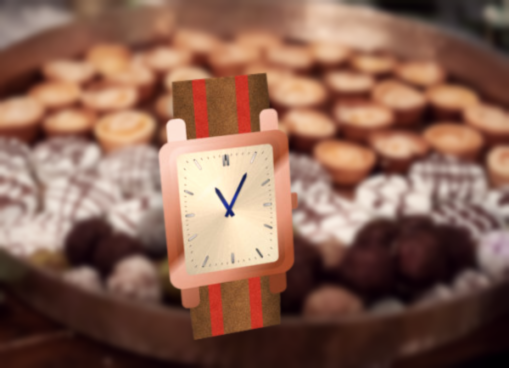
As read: 11h05
